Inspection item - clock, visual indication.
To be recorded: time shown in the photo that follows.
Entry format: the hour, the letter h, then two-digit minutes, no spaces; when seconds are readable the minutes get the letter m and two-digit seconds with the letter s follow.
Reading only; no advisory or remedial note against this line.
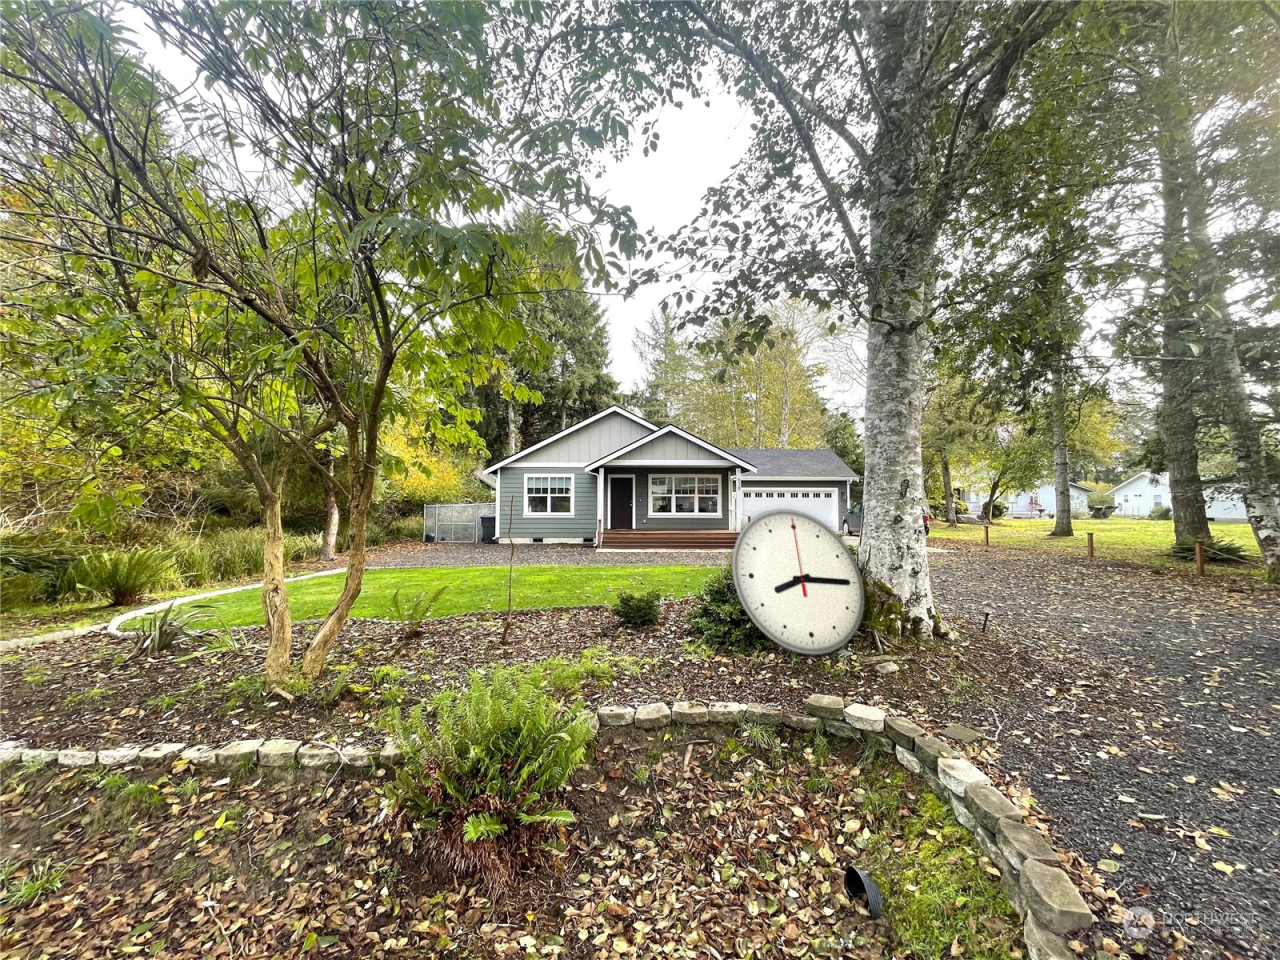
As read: 8h15m00s
